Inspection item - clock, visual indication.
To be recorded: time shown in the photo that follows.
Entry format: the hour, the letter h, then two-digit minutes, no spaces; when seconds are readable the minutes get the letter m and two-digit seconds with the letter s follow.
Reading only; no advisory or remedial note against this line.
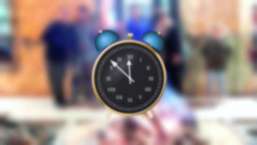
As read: 11h52
